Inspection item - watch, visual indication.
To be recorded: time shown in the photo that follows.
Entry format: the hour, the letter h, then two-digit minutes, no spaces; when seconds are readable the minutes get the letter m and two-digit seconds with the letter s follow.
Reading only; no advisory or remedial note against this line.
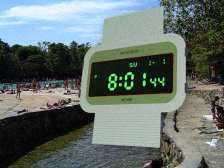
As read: 8h01m44s
